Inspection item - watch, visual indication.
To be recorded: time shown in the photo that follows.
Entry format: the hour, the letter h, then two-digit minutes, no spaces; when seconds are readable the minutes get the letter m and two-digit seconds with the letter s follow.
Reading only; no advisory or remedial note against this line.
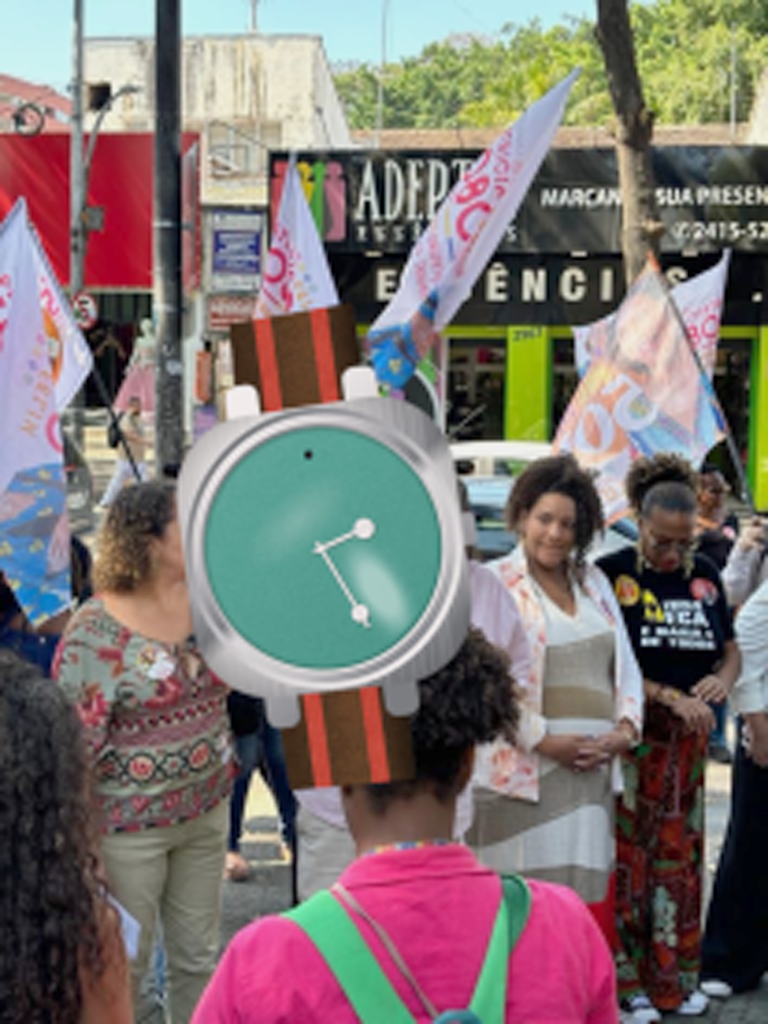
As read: 2h26
